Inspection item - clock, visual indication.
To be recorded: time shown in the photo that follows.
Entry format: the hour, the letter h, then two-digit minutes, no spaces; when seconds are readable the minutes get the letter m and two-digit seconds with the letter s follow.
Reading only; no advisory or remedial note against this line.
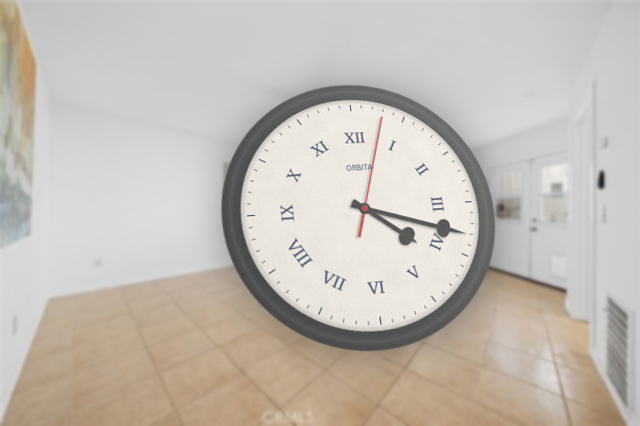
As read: 4h18m03s
